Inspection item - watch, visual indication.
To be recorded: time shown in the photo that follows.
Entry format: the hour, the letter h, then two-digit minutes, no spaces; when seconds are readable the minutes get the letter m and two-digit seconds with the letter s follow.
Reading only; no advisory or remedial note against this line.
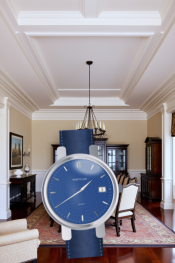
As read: 1h40
